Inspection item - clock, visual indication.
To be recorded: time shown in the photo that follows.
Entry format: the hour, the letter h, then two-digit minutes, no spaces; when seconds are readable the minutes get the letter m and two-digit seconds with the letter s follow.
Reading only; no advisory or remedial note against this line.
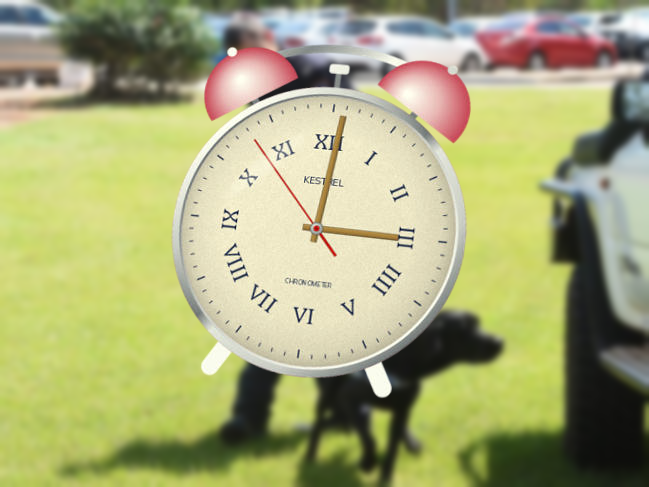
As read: 3h00m53s
